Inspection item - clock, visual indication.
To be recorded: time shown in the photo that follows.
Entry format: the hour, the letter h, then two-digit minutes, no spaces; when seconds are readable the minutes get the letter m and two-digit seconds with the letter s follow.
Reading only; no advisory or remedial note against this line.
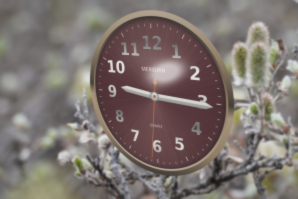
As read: 9h15m31s
